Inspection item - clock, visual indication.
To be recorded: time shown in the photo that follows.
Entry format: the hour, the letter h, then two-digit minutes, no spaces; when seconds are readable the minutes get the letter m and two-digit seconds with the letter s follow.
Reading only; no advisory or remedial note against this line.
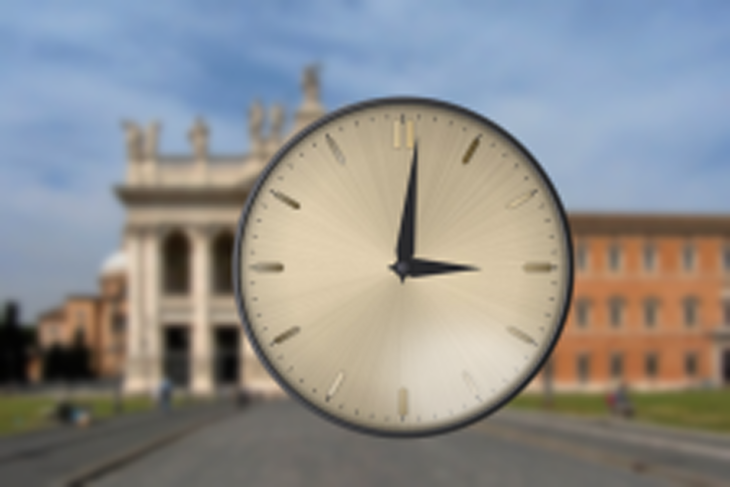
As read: 3h01
